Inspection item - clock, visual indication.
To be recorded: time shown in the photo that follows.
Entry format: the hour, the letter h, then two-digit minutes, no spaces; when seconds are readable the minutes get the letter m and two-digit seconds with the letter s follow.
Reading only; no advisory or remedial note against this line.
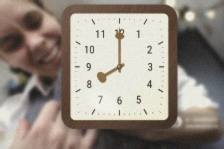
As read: 8h00
